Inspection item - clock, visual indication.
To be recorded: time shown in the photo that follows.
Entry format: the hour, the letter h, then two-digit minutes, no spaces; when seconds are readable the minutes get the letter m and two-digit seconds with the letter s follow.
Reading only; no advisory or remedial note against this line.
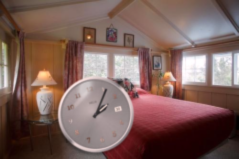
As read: 2h06
